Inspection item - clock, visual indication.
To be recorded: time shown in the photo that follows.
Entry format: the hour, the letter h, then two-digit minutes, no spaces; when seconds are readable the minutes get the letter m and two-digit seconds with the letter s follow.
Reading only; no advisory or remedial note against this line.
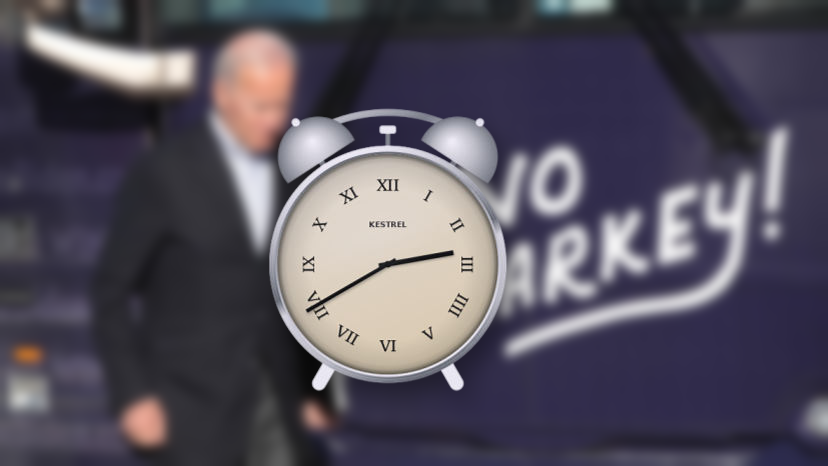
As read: 2h40
